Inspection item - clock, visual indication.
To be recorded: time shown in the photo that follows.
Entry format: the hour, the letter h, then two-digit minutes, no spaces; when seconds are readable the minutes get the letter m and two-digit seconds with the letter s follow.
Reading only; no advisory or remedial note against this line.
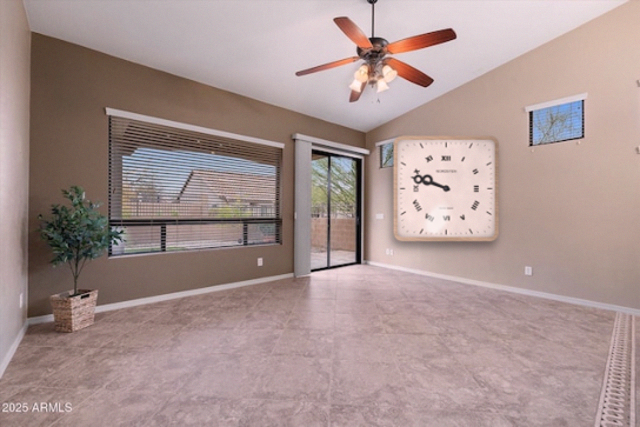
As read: 9h48
